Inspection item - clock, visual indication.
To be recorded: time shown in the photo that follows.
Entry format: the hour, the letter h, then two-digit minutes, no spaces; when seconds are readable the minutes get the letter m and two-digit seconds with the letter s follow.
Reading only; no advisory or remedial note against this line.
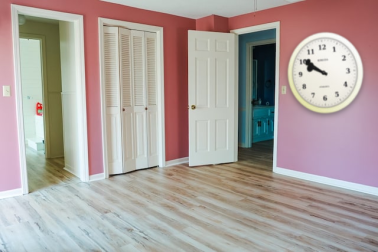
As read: 9h51
